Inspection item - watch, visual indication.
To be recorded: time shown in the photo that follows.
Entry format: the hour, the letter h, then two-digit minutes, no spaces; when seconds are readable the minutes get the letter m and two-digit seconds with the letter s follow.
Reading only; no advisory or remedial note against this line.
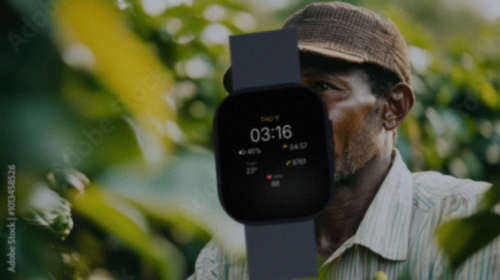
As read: 3h16
